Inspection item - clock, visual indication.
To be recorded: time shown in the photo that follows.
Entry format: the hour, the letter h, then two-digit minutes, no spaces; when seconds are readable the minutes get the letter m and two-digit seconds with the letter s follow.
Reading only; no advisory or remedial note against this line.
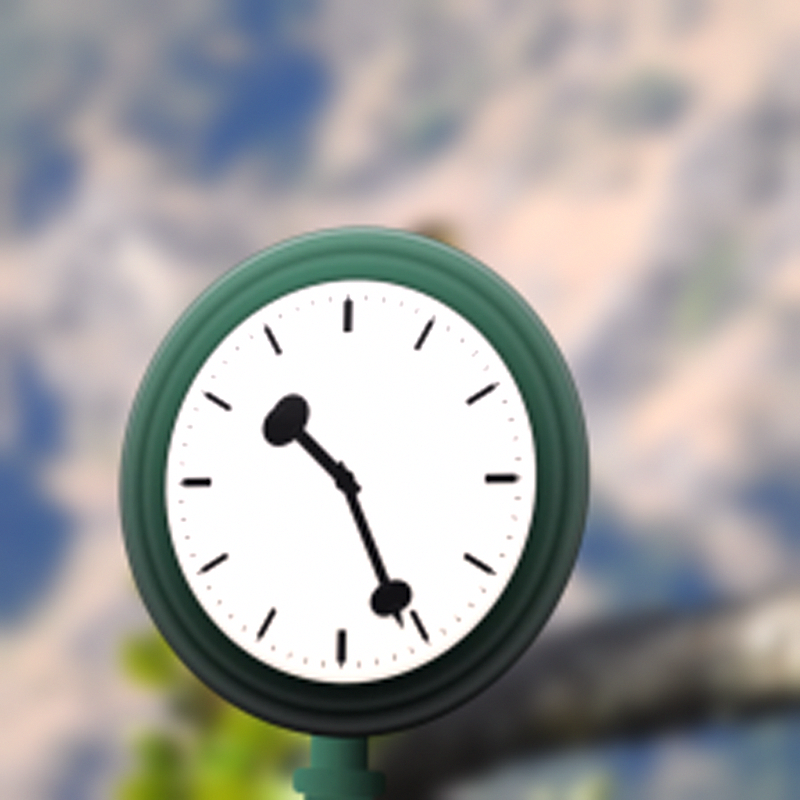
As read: 10h26
